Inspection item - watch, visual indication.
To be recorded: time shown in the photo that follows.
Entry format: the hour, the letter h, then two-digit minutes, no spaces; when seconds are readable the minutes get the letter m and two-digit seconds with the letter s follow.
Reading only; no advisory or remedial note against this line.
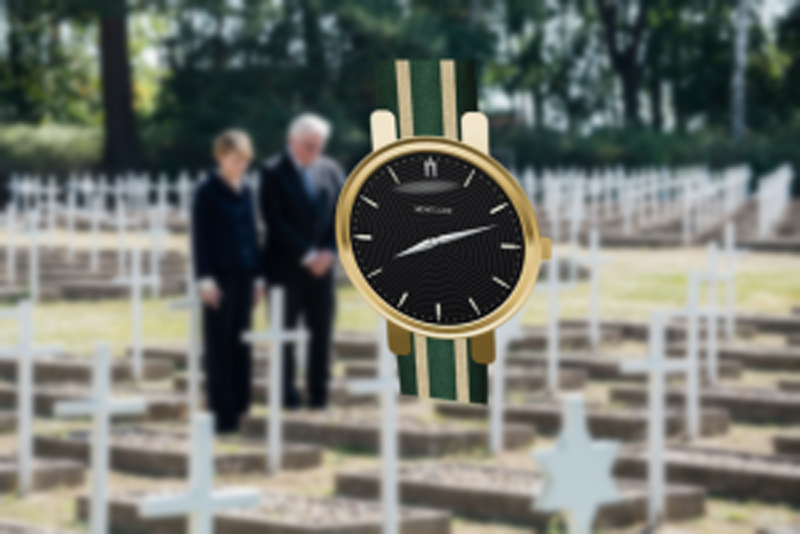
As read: 8h12
